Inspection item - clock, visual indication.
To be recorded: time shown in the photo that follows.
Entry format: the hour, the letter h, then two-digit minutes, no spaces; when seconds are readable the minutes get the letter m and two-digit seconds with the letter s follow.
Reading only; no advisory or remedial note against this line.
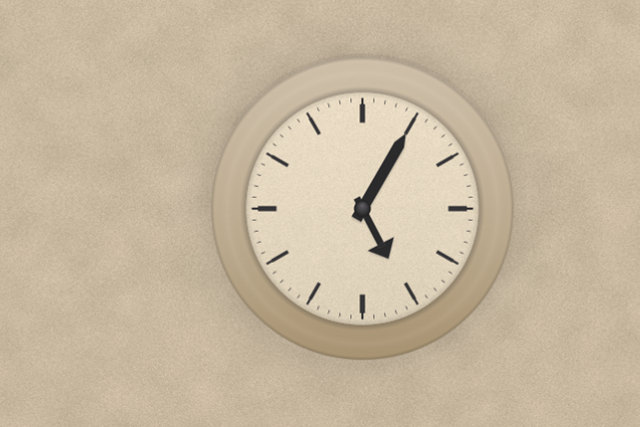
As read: 5h05
